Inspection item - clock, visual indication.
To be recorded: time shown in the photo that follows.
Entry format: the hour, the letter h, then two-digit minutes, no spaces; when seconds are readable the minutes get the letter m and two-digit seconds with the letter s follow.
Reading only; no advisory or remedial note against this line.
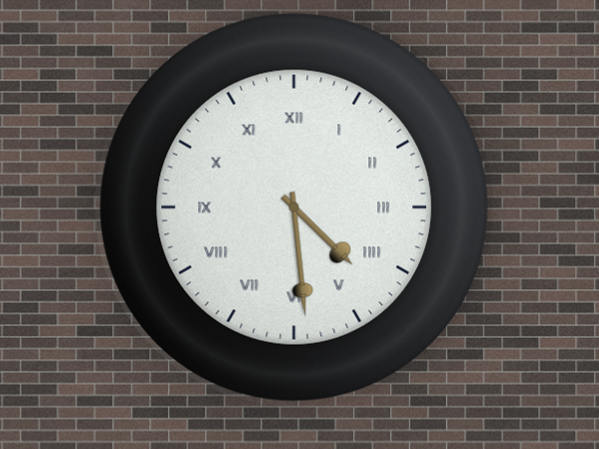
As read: 4h29
